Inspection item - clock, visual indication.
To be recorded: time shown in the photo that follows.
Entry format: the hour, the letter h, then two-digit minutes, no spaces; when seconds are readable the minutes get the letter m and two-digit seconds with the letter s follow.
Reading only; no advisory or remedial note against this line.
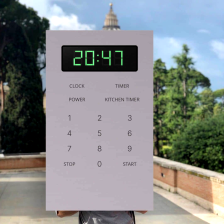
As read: 20h47
